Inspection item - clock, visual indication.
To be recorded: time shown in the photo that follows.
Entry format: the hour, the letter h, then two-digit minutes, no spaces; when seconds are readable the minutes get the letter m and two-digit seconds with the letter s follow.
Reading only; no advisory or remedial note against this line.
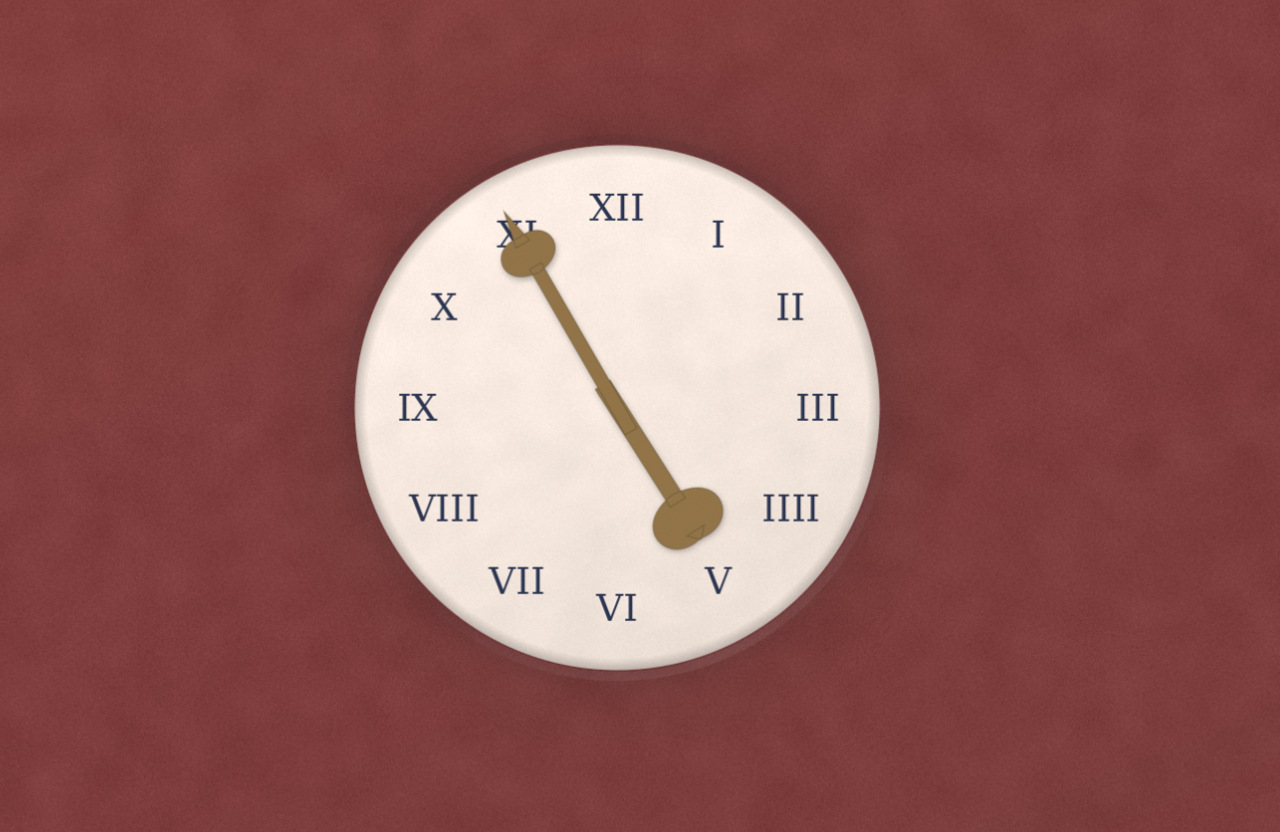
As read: 4h55
